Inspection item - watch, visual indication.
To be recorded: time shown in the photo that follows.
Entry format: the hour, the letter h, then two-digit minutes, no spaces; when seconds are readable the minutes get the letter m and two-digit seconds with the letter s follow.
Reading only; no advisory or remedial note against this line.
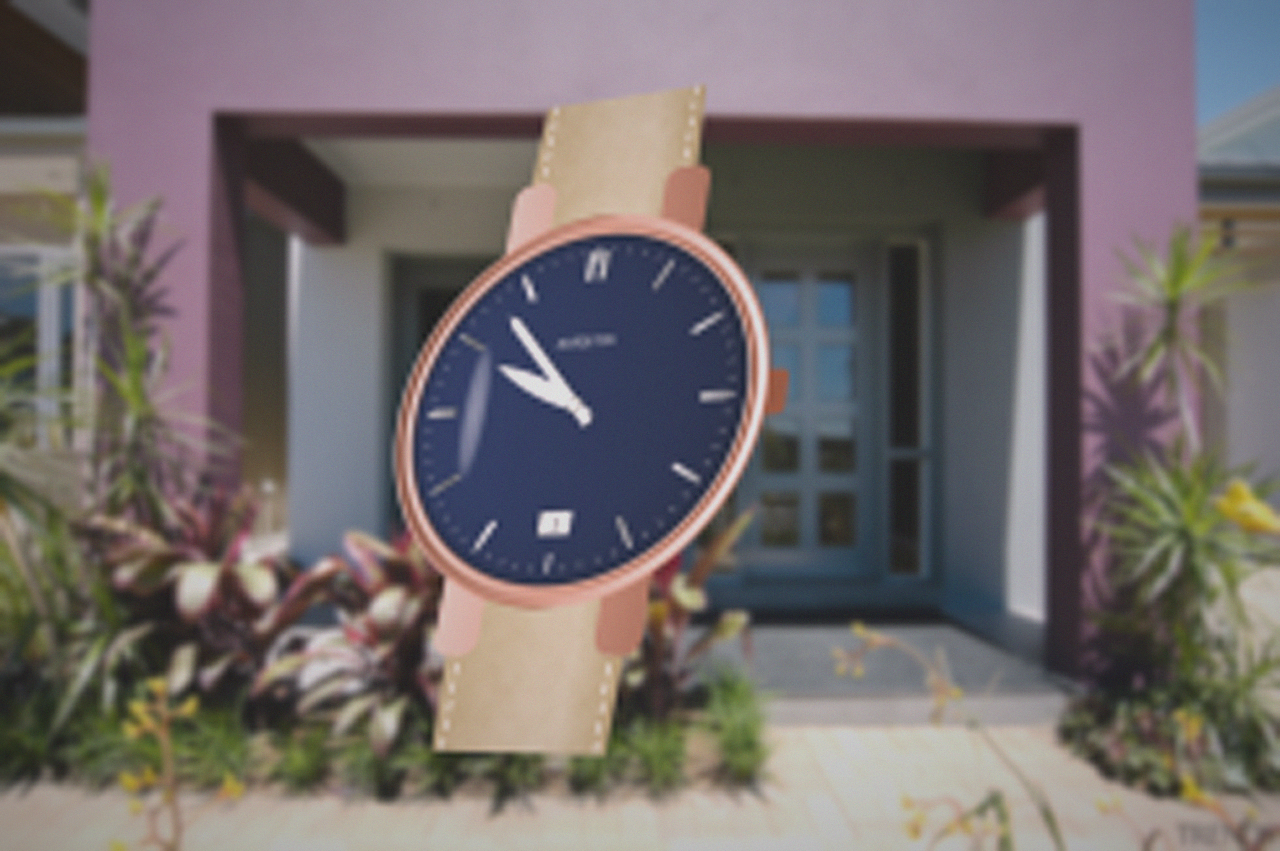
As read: 9h53
